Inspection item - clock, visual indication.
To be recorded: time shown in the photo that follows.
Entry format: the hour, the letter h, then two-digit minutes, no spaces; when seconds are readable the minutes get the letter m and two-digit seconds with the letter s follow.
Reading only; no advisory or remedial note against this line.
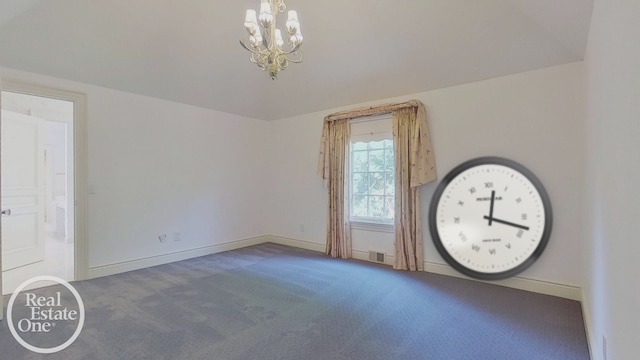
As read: 12h18
